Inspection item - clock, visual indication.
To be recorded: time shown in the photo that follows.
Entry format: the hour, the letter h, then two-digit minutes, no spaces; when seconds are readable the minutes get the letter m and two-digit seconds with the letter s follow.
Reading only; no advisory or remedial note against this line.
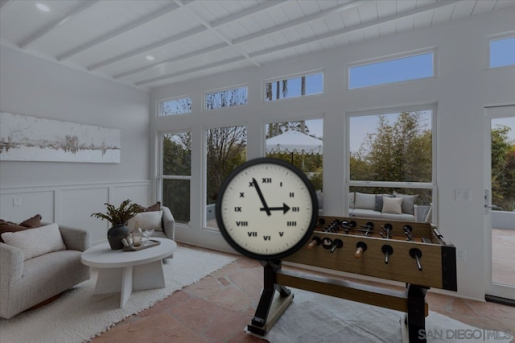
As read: 2h56
